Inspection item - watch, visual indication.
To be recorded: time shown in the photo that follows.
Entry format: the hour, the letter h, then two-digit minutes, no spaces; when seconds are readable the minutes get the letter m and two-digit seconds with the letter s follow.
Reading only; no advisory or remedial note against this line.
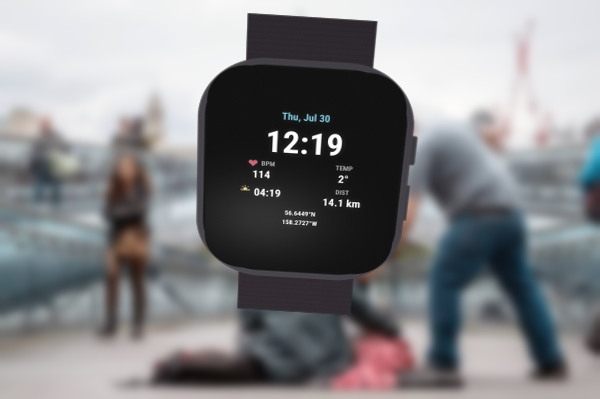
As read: 12h19
